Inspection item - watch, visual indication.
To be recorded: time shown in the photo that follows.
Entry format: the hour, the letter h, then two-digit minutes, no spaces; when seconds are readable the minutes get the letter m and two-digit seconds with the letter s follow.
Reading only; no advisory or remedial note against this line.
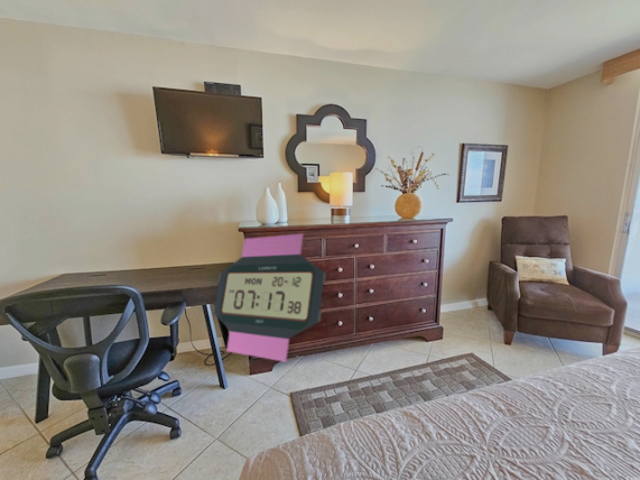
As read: 7h17m38s
